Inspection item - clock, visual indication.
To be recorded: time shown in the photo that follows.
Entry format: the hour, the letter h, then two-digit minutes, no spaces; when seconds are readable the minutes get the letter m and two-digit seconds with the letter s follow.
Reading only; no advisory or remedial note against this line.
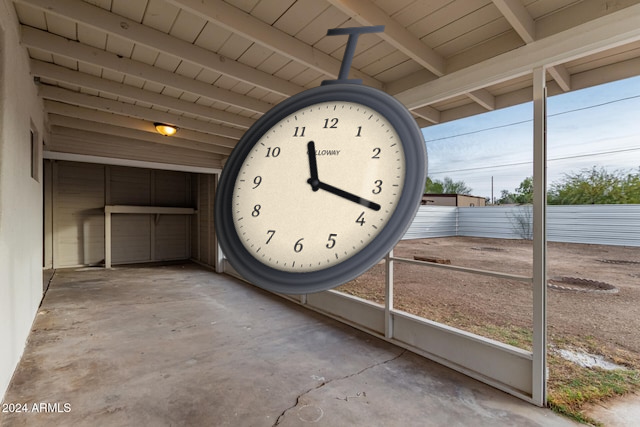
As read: 11h18
